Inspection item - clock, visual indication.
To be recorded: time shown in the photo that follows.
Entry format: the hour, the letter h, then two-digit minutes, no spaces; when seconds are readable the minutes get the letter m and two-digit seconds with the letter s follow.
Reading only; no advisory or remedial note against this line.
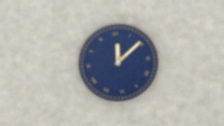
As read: 12h09
